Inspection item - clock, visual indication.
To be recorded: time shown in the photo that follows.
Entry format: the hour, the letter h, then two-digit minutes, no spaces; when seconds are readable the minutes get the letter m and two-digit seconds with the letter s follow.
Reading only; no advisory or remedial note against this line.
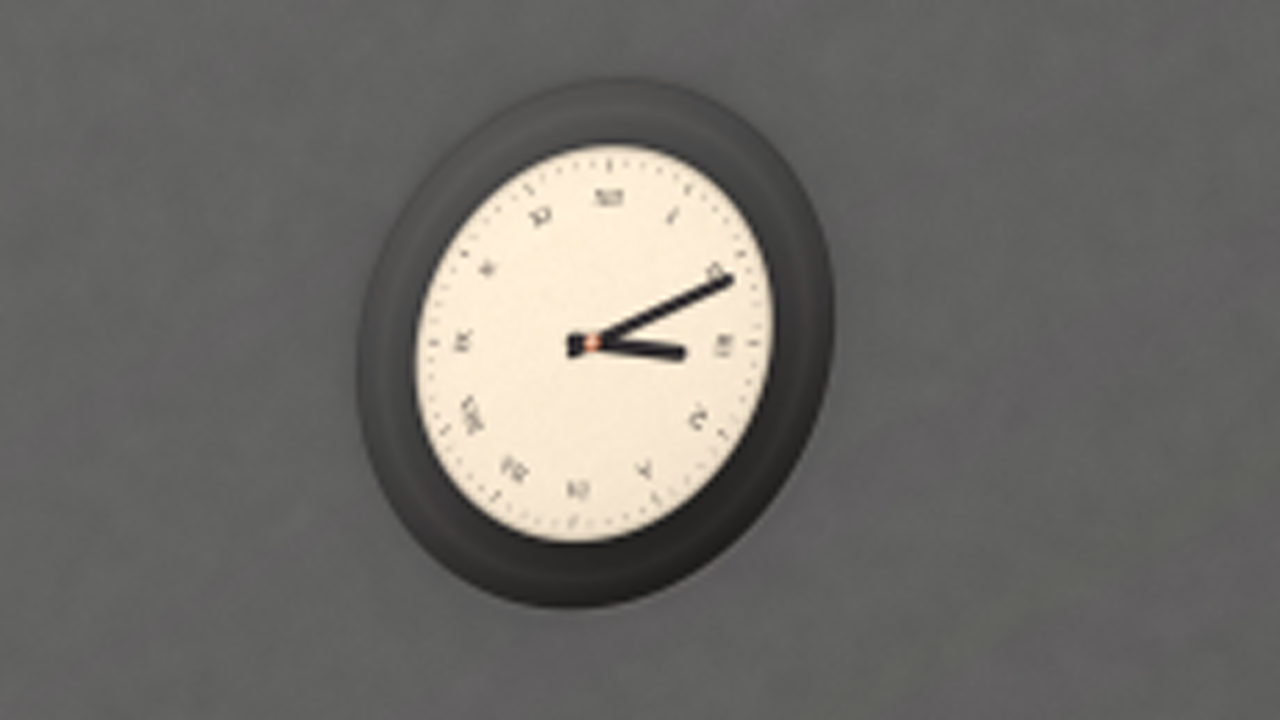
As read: 3h11
